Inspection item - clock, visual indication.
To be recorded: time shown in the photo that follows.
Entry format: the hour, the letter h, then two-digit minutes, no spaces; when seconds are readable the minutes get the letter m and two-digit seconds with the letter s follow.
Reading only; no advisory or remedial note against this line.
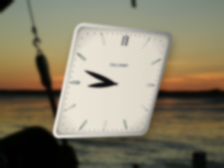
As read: 8h48
